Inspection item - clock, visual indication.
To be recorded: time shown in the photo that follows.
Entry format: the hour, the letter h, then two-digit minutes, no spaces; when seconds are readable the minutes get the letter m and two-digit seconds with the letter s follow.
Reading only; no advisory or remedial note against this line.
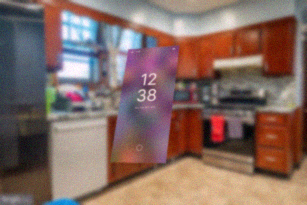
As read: 12h38
